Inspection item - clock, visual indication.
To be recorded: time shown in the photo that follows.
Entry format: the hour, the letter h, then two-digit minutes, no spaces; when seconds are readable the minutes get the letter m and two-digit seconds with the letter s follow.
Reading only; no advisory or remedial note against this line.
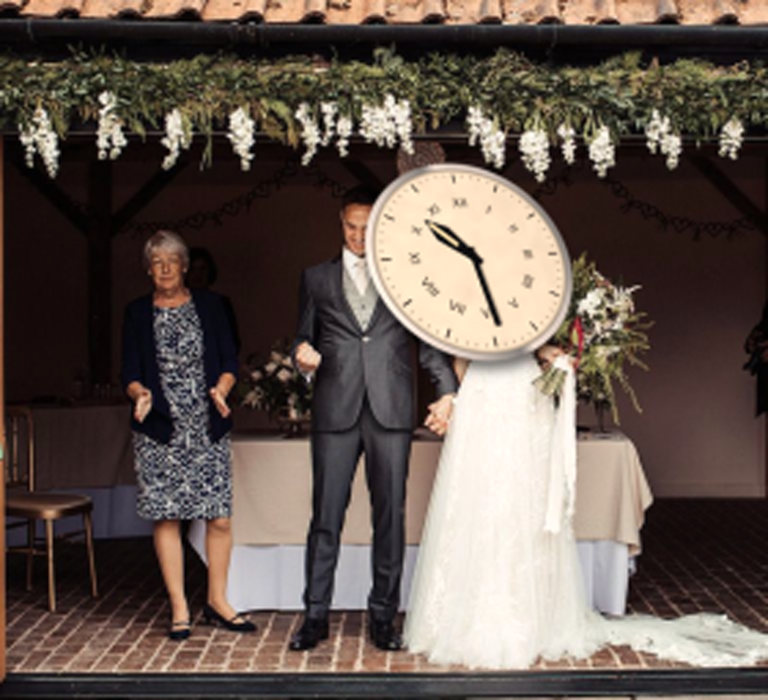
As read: 10h29
